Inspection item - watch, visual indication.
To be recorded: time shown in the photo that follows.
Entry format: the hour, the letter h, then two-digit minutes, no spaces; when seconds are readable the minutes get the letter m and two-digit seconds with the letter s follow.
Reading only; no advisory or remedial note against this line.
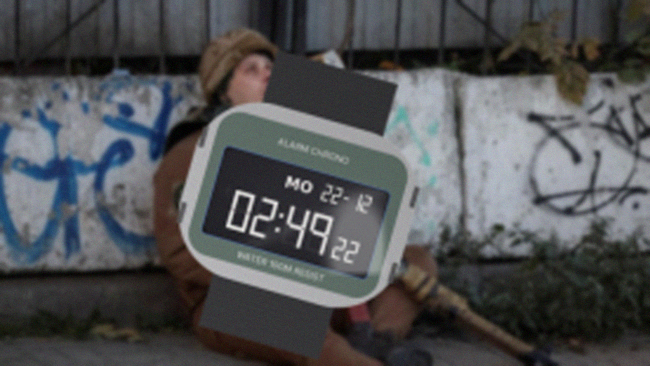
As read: 2h49m22s
